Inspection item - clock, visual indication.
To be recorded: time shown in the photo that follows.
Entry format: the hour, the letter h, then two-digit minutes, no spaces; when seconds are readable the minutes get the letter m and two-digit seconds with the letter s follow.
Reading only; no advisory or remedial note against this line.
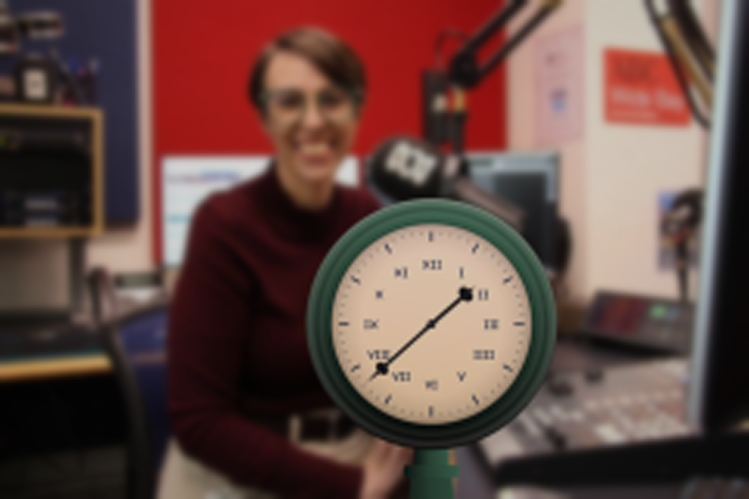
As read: 1h38
